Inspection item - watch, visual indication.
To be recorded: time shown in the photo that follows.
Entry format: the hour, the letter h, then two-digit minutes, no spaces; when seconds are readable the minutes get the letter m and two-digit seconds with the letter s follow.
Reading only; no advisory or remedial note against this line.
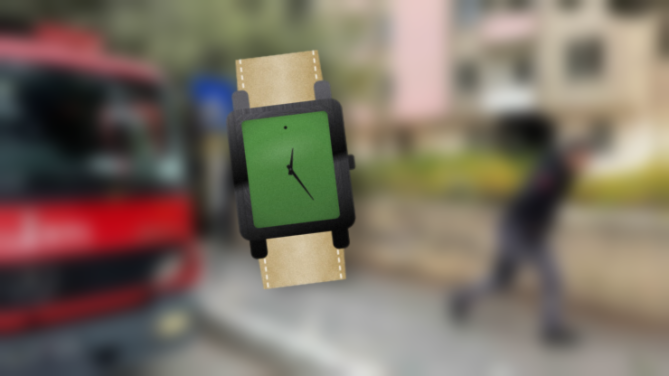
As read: 12h25
